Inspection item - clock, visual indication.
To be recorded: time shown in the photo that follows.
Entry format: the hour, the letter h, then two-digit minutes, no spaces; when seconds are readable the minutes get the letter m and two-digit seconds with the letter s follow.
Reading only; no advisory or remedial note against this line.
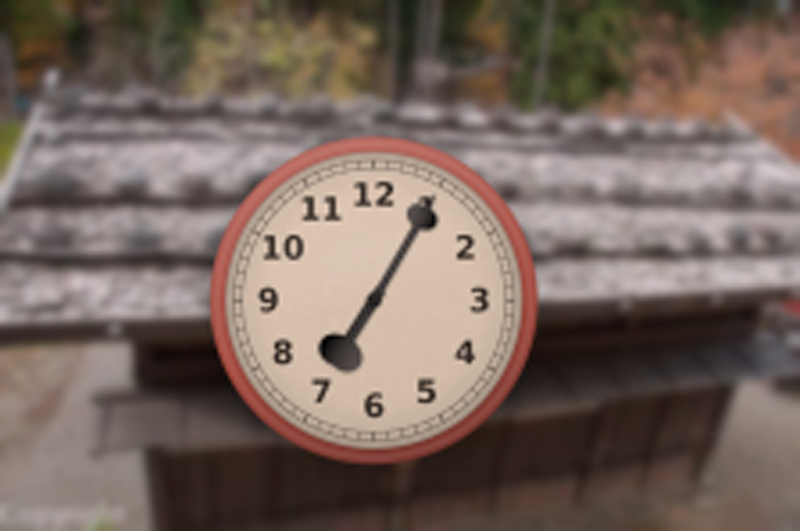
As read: 7h05
